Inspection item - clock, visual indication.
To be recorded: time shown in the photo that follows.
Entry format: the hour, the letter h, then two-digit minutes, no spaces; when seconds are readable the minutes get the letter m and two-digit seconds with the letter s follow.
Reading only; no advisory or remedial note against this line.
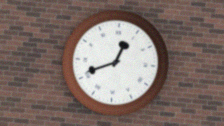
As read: 12h41
